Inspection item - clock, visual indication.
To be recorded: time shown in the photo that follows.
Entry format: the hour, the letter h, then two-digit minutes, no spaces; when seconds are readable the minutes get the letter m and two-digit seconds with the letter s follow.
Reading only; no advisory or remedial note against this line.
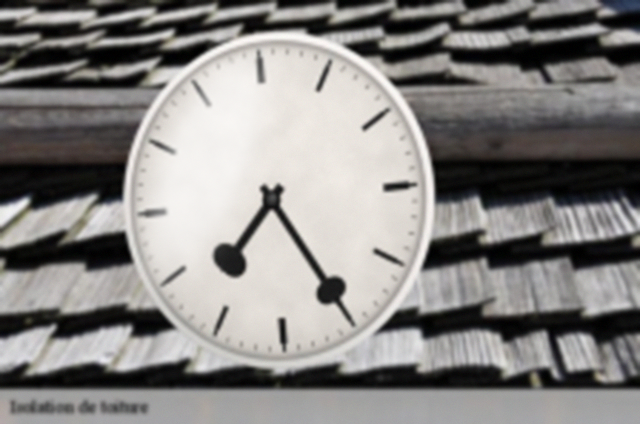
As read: 7h25
